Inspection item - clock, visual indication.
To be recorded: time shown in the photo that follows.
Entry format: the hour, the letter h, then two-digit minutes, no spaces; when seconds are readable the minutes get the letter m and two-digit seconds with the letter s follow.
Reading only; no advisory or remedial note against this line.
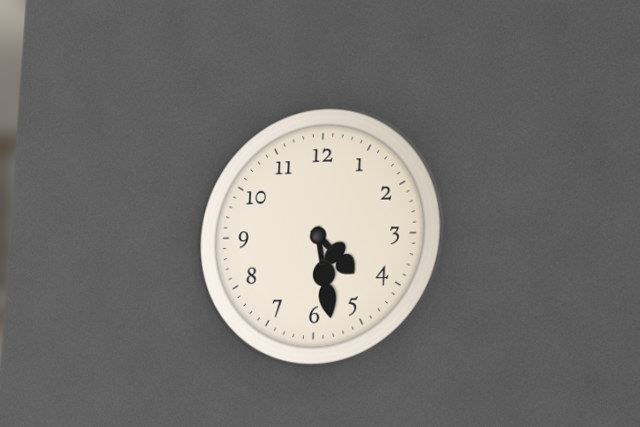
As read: 4h28
